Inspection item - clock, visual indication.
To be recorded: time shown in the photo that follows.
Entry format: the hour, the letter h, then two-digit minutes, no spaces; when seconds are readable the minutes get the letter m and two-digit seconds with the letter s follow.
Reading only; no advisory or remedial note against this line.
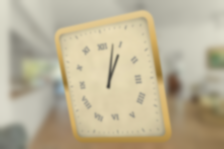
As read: 1h03
